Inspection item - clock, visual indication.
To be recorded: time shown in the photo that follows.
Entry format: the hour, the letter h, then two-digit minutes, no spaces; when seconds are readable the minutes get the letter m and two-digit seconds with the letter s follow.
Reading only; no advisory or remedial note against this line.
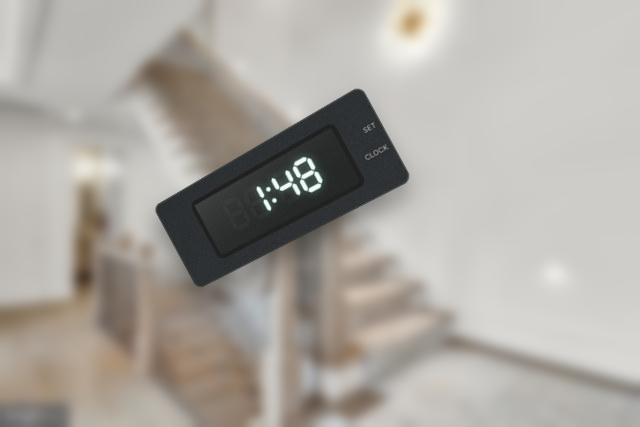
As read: 1h48
